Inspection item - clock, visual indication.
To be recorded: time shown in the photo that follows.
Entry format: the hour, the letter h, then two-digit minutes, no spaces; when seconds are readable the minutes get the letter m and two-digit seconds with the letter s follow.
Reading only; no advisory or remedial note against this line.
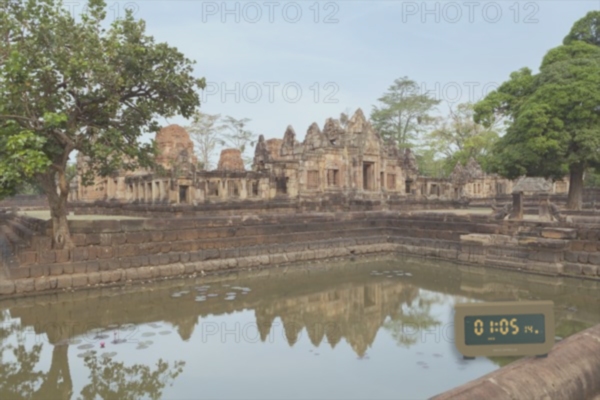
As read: 1h05
